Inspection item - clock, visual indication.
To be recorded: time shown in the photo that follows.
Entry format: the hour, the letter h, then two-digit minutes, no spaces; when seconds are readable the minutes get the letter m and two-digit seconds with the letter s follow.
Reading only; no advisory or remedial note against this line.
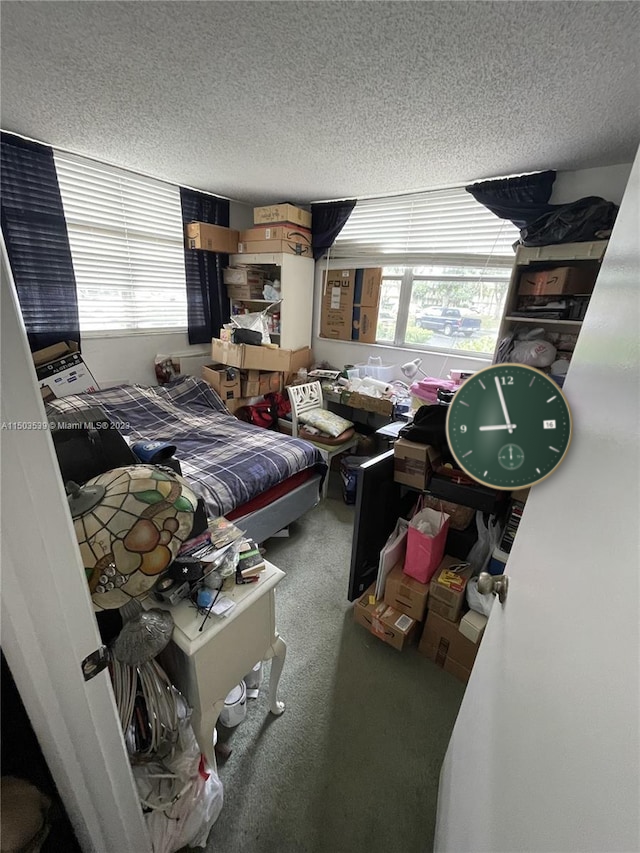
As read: 8h58
